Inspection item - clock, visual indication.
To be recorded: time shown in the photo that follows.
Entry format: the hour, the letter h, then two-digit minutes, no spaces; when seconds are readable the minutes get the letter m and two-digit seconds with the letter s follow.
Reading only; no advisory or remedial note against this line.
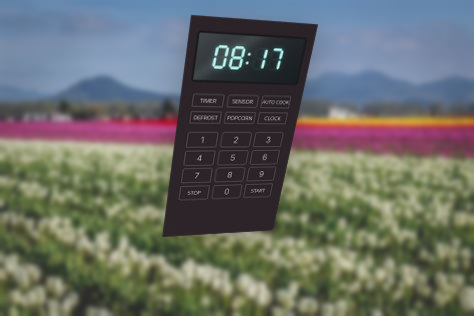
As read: 8h17
